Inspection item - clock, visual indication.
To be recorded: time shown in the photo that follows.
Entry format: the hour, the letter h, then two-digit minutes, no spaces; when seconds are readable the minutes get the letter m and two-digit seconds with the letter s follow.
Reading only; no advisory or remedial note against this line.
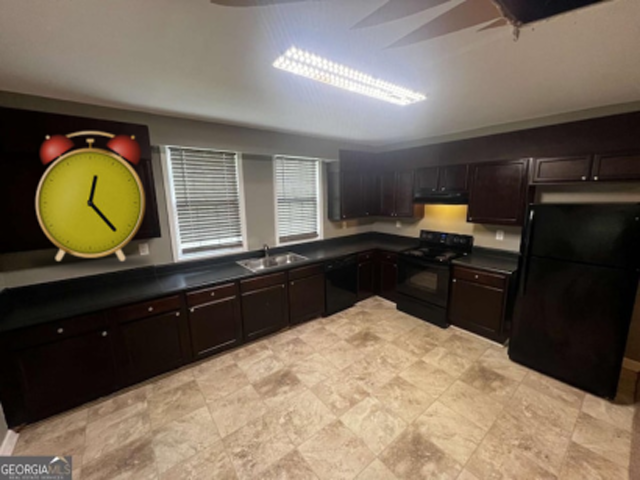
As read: 12h23
